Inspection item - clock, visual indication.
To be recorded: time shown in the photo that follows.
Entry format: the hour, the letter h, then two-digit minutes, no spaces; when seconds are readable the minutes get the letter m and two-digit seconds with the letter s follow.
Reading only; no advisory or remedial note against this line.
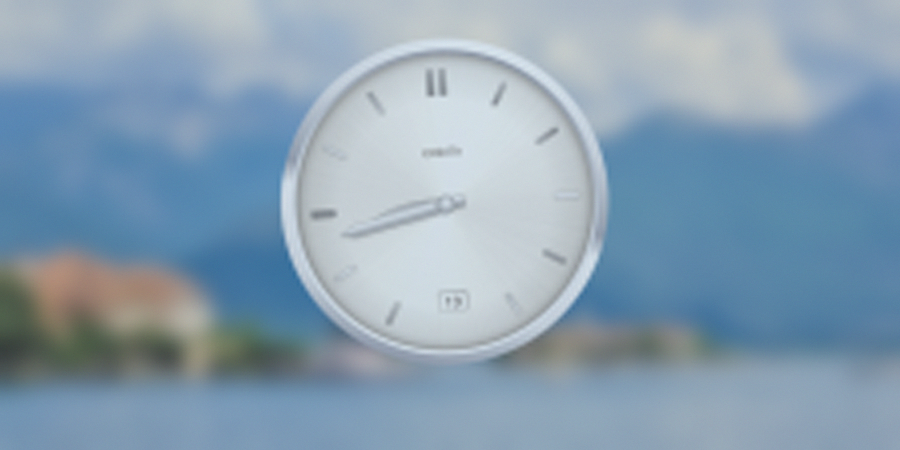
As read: 8h43
